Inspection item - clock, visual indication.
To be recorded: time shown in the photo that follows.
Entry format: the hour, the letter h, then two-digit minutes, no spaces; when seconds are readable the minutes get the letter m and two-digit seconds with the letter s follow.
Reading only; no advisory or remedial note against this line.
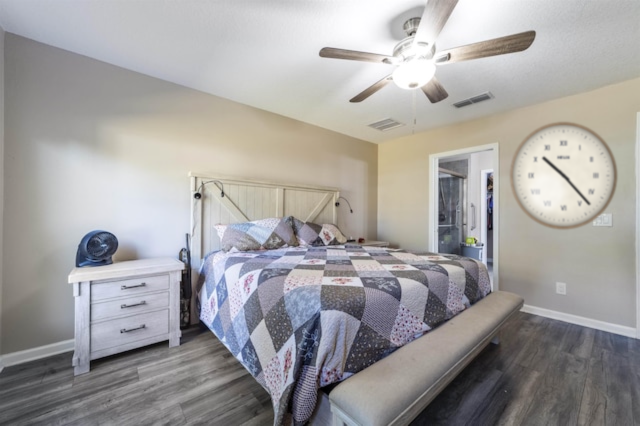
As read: 10h23
